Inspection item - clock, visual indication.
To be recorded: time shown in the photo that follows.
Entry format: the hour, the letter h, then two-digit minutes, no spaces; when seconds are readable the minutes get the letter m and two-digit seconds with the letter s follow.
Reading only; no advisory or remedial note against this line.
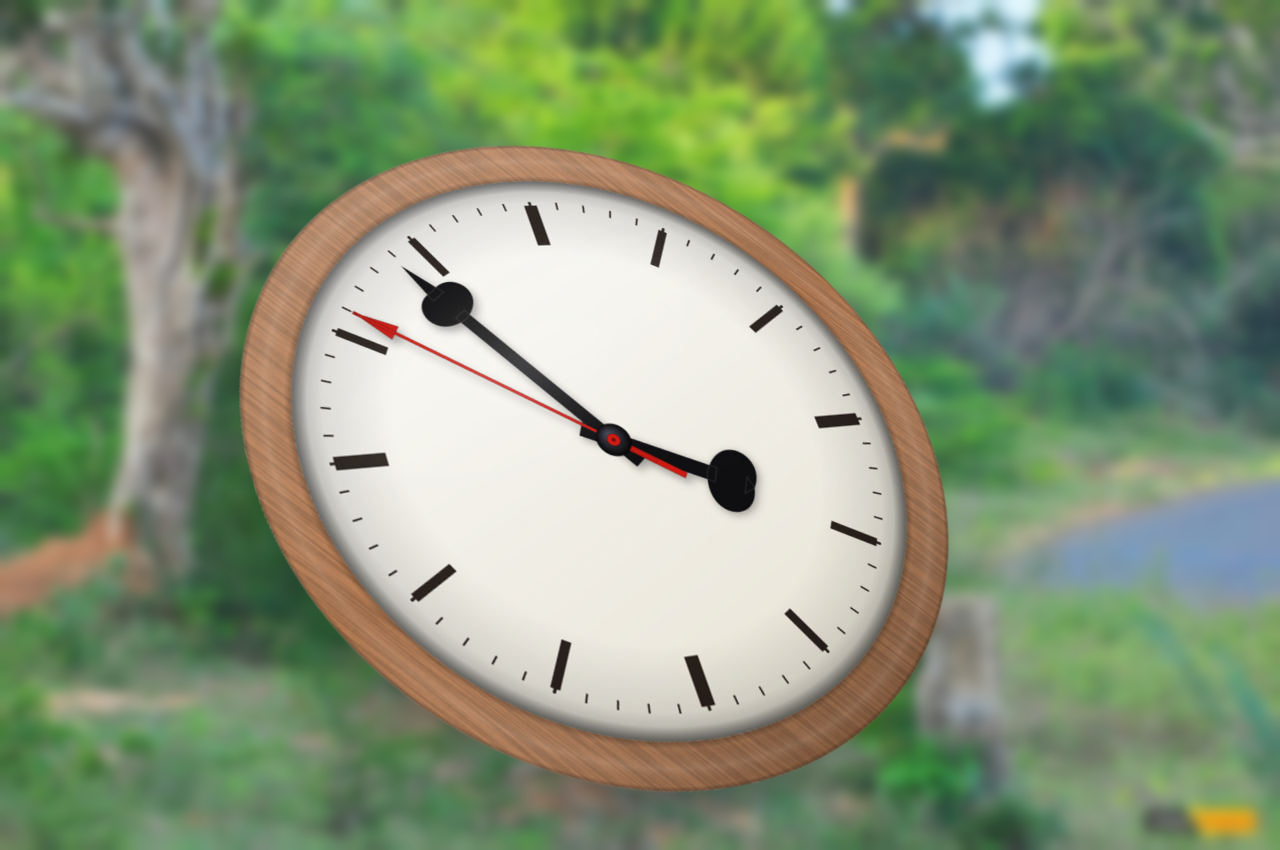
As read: 3h53m51s
